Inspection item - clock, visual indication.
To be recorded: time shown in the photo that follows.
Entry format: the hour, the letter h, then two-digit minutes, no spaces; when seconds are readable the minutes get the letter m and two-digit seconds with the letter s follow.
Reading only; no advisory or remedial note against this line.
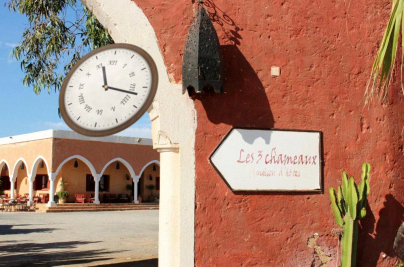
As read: 11h17
